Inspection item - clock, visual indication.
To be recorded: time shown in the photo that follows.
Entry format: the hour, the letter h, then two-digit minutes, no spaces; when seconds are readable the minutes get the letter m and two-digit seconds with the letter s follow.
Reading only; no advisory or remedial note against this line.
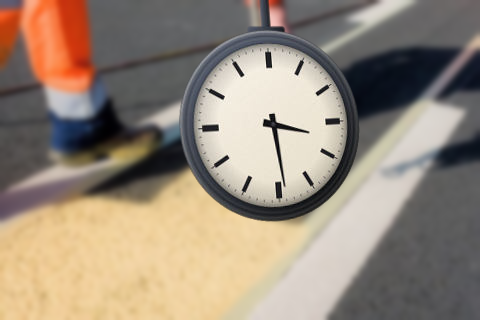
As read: 3h29
